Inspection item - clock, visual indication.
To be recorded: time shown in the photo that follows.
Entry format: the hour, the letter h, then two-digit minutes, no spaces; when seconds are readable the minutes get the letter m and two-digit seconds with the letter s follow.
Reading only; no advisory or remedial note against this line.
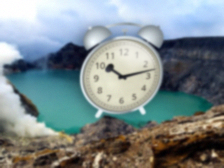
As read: 10h13
